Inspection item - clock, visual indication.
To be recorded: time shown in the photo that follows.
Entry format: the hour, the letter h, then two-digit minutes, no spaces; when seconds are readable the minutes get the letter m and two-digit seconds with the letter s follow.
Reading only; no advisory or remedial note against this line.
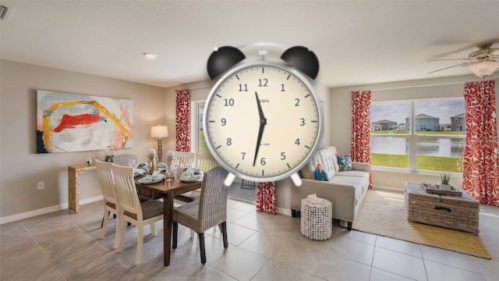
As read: 11h32
